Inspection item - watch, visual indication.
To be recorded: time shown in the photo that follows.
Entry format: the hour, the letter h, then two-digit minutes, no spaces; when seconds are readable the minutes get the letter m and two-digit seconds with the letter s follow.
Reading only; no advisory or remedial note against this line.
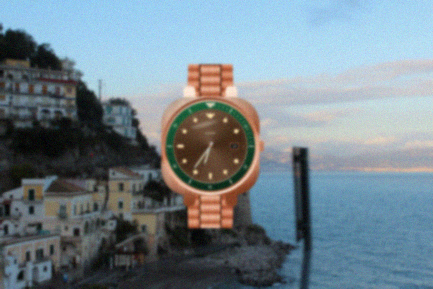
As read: 6h36
